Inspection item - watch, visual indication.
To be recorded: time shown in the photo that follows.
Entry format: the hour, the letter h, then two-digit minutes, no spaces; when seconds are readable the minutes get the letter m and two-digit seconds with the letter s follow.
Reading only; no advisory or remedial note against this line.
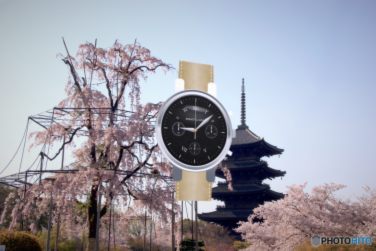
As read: 9h08
